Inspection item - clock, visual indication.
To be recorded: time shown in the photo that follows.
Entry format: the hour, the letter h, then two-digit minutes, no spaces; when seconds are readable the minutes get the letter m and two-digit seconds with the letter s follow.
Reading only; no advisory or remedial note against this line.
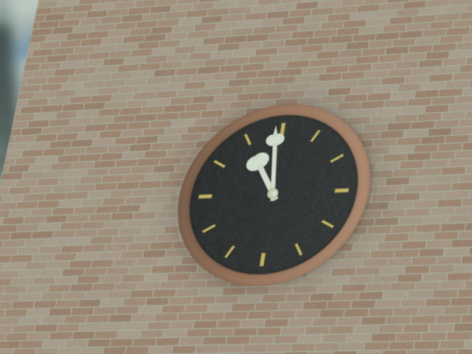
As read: 10h59
